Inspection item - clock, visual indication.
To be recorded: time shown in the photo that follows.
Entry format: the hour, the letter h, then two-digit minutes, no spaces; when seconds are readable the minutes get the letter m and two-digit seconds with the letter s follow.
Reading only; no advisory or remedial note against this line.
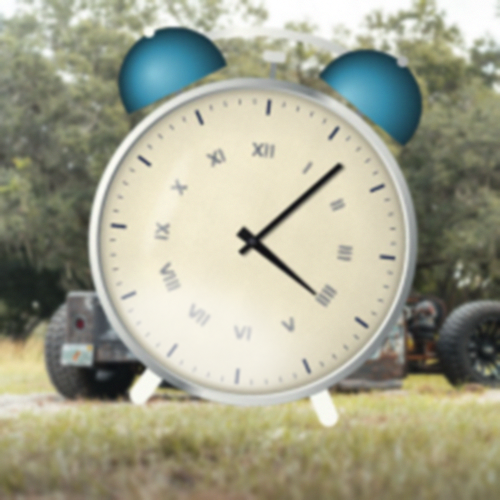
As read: 4h07
